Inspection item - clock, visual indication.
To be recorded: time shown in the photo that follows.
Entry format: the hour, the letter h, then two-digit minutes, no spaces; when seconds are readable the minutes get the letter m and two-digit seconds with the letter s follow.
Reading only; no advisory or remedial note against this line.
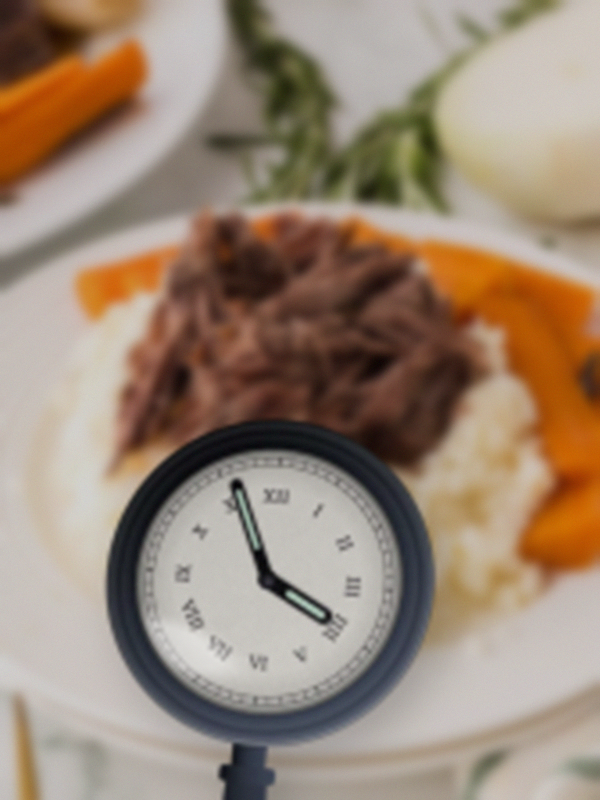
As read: 3h56
